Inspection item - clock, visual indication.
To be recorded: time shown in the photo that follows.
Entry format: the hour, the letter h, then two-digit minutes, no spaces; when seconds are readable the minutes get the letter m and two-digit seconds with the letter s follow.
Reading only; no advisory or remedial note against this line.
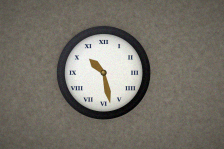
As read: 10h28
